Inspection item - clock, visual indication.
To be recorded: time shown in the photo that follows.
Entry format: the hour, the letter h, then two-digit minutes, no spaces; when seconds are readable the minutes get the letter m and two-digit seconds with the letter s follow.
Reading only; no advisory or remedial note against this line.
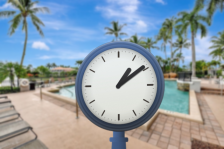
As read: 1h09
